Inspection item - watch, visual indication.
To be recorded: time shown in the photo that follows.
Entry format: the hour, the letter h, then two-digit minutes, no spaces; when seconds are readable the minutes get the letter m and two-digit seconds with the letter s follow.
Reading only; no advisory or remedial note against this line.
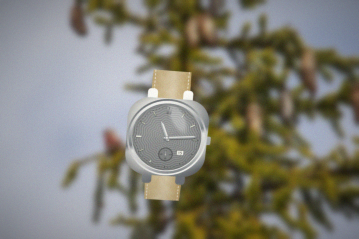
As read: 11h14
